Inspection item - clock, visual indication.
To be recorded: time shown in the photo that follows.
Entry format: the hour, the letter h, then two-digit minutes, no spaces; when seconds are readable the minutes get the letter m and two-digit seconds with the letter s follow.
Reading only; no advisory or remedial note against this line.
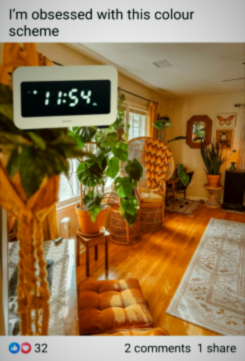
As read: 11h54
